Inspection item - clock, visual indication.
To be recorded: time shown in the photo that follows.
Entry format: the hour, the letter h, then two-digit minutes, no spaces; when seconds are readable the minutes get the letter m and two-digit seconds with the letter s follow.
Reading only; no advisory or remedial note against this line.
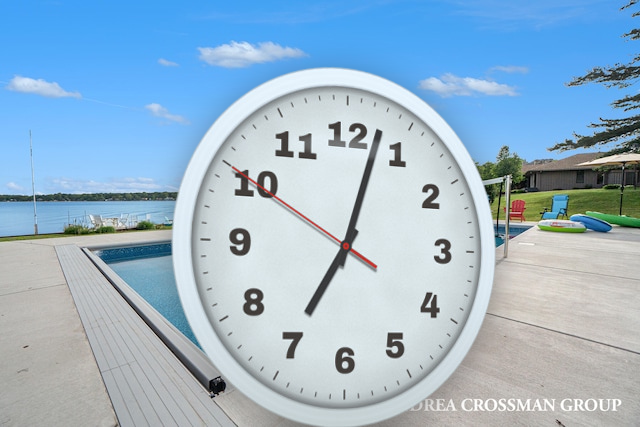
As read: 7h02m50s
